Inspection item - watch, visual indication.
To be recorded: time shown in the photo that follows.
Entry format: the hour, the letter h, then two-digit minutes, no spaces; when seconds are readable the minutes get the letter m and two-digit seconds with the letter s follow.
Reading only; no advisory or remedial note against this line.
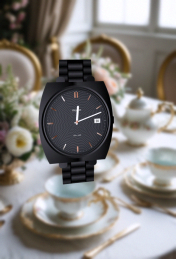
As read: 12h12
